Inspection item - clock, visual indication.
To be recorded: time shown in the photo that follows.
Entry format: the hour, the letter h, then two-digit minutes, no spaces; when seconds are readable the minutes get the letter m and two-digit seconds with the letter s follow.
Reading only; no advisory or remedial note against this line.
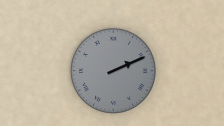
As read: 2h11
